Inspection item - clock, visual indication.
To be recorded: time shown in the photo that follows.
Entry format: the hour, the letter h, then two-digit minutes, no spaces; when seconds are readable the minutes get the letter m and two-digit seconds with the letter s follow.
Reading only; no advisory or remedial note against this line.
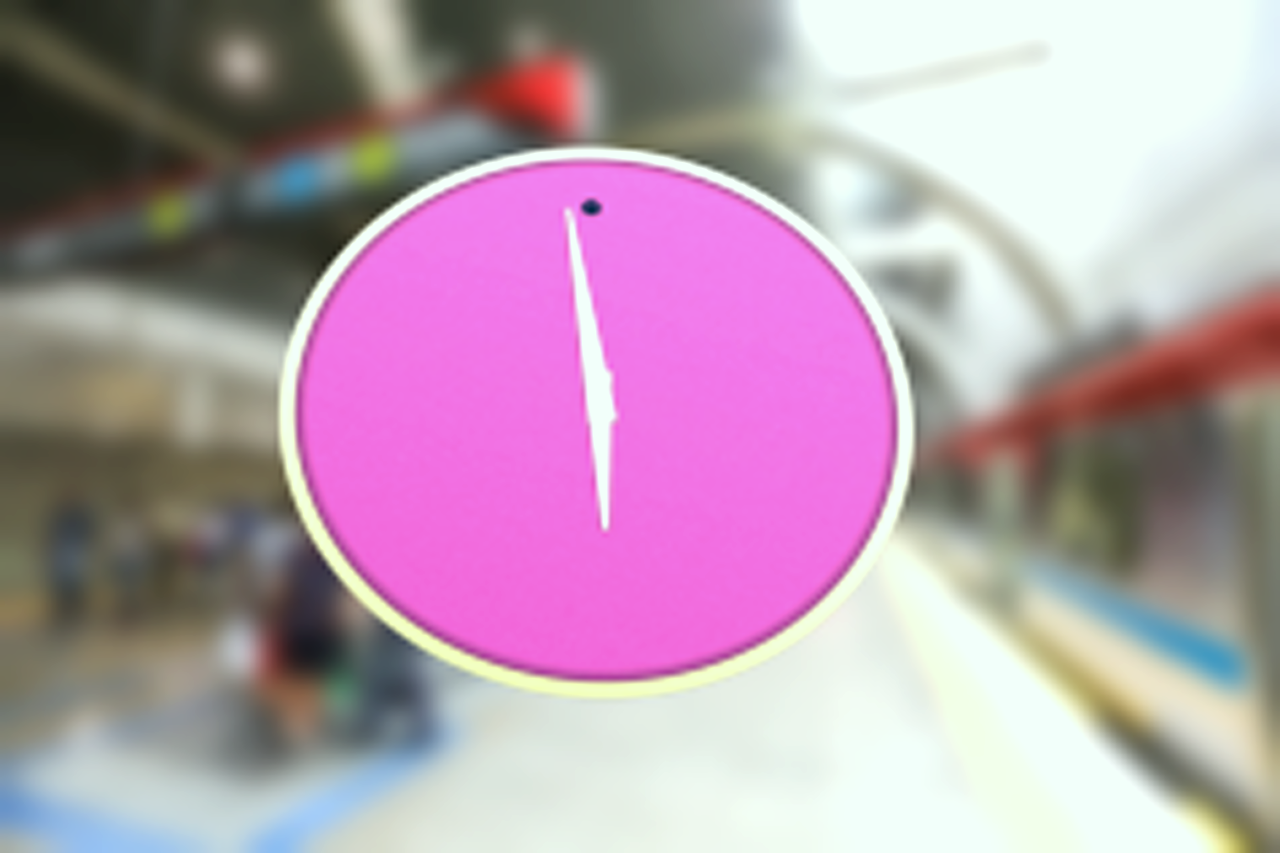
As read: 5h59
